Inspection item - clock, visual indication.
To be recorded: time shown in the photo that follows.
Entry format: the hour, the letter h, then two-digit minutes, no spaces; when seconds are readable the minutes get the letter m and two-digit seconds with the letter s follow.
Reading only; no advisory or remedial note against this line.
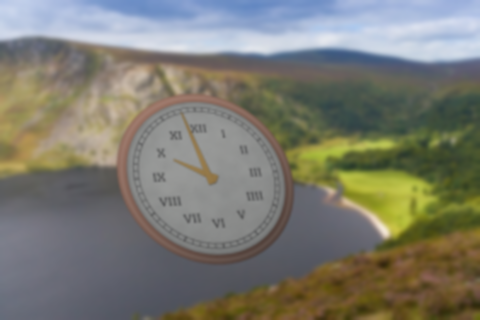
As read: 9h58
